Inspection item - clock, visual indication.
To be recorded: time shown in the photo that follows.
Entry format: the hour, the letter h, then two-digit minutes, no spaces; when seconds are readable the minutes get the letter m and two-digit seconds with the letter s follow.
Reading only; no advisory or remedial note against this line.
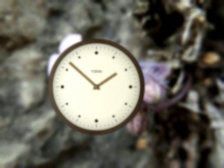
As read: 1h52
